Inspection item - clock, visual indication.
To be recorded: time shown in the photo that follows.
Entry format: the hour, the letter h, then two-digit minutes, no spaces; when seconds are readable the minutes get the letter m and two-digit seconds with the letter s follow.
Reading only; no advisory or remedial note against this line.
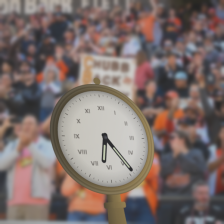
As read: 6h24
